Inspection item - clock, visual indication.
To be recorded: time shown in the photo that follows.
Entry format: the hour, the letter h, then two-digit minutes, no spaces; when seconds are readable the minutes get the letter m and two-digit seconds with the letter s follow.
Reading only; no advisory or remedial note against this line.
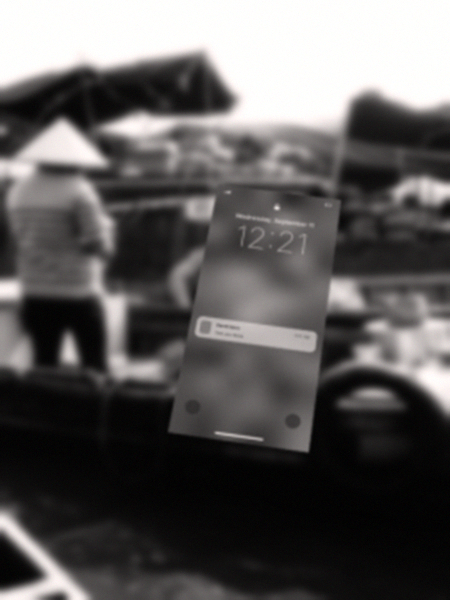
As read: 12h21
